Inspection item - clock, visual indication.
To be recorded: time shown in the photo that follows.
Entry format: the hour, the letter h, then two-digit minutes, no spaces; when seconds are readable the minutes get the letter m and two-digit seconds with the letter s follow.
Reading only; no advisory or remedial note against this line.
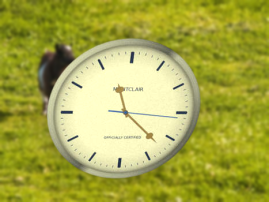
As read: 11h22m16s
